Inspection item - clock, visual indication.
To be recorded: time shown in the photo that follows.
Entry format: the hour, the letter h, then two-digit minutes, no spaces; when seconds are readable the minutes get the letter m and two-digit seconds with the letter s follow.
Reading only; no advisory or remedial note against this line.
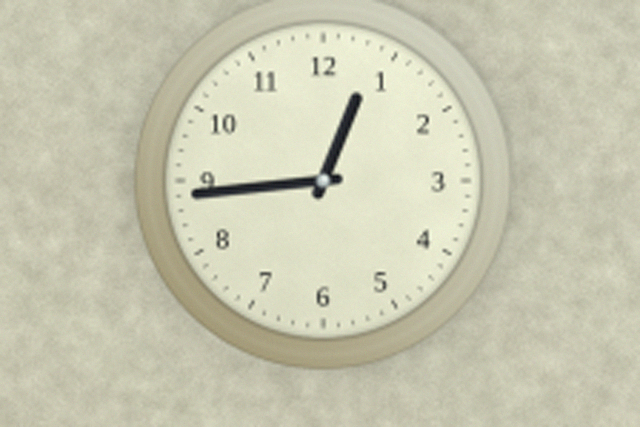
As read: 12h44
